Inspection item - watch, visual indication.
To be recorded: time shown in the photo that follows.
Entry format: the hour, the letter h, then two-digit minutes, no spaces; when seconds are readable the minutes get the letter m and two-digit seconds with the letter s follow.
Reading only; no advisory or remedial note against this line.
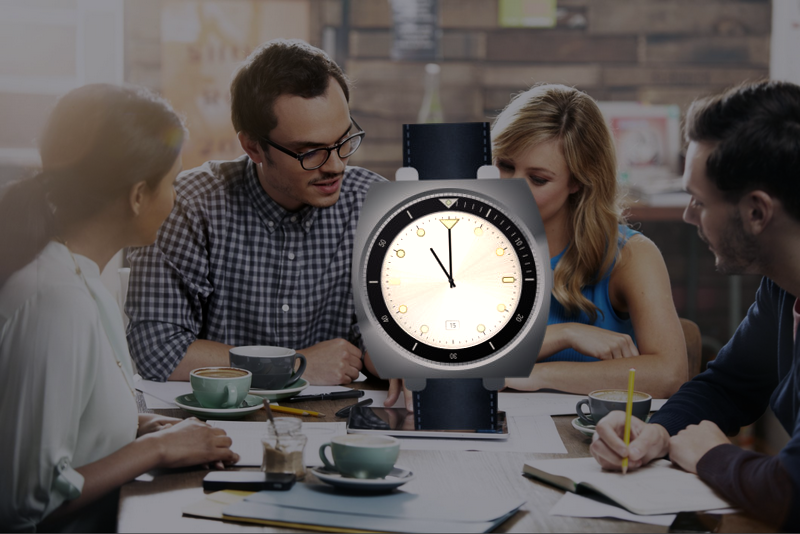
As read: 11h00
